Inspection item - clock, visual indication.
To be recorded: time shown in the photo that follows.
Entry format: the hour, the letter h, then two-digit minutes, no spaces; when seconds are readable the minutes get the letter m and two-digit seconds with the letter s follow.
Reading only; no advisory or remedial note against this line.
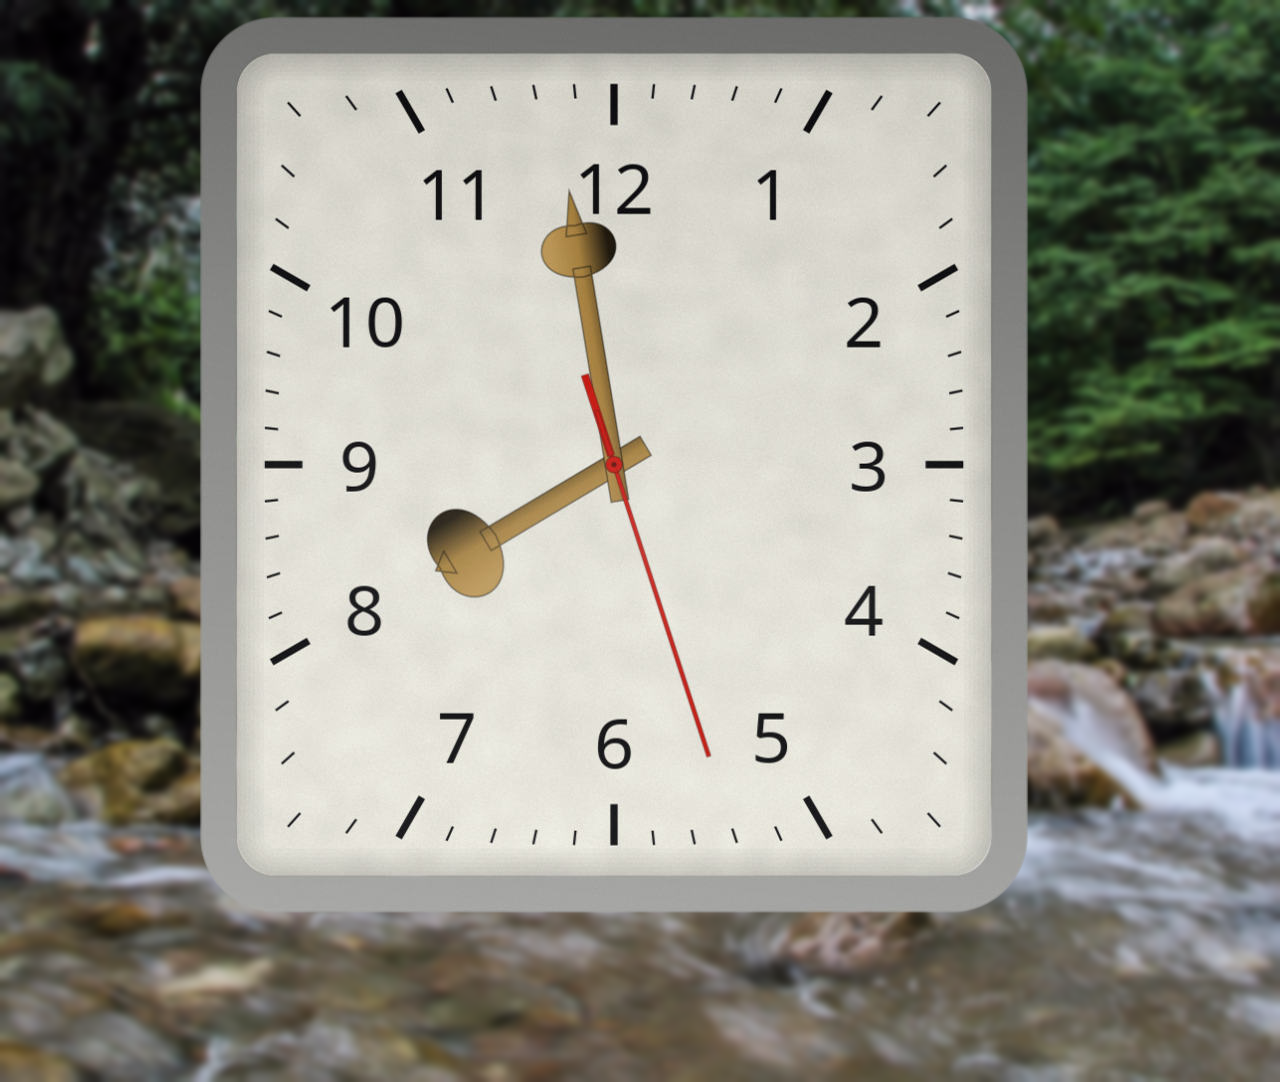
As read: 7h58m27s
